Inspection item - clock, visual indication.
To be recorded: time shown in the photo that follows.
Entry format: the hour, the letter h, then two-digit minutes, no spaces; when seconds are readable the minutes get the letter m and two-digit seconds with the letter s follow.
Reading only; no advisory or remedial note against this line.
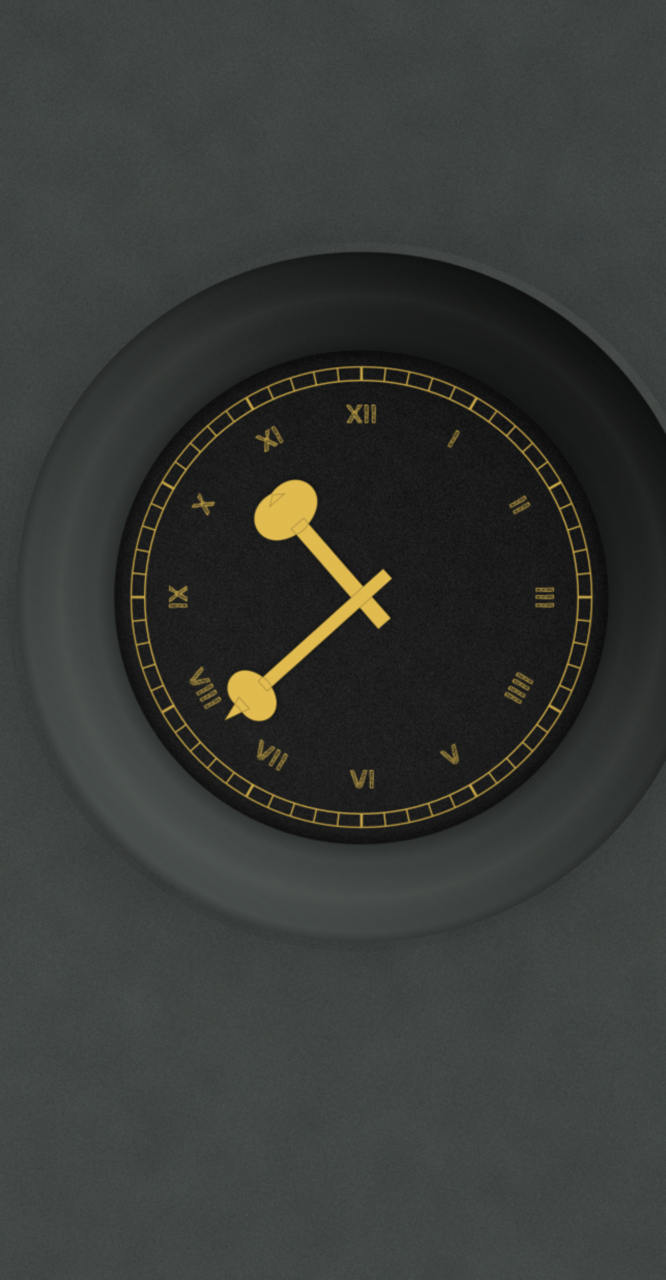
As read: 10h38
